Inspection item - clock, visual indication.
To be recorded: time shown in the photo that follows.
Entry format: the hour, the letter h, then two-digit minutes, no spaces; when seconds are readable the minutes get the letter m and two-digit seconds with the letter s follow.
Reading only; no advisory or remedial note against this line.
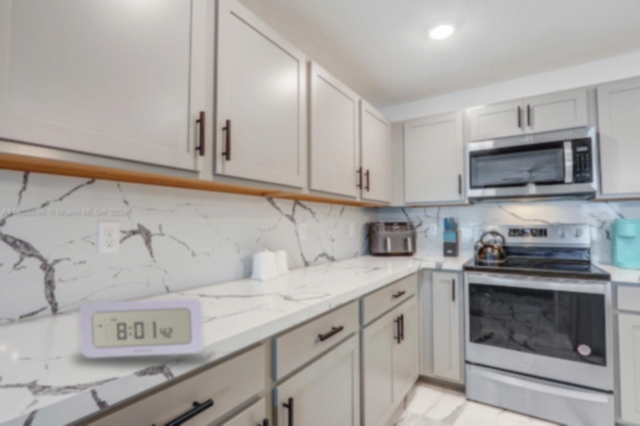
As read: 8h01
